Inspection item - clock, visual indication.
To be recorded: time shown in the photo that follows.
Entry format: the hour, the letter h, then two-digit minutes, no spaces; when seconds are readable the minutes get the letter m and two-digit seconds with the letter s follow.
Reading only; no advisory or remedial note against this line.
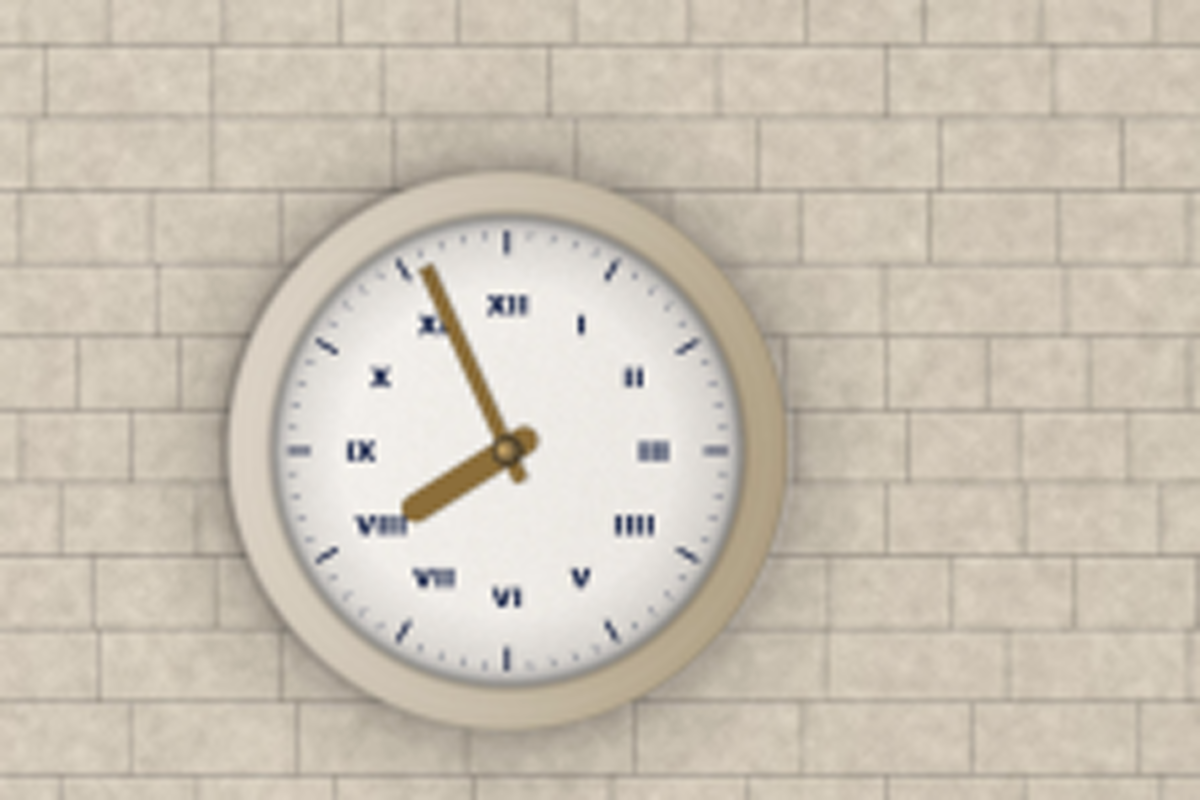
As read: 7h56
